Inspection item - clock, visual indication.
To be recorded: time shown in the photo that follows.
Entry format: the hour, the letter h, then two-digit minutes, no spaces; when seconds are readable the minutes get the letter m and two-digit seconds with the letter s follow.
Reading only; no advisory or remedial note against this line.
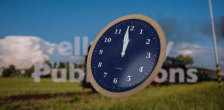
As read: 11h59
